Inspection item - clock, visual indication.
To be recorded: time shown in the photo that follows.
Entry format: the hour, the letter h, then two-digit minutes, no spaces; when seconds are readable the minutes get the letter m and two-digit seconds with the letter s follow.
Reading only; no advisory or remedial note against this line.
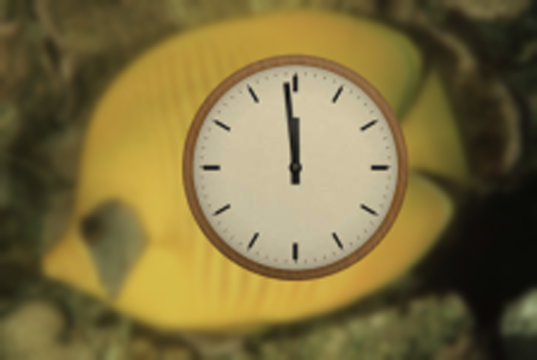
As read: 11h59
